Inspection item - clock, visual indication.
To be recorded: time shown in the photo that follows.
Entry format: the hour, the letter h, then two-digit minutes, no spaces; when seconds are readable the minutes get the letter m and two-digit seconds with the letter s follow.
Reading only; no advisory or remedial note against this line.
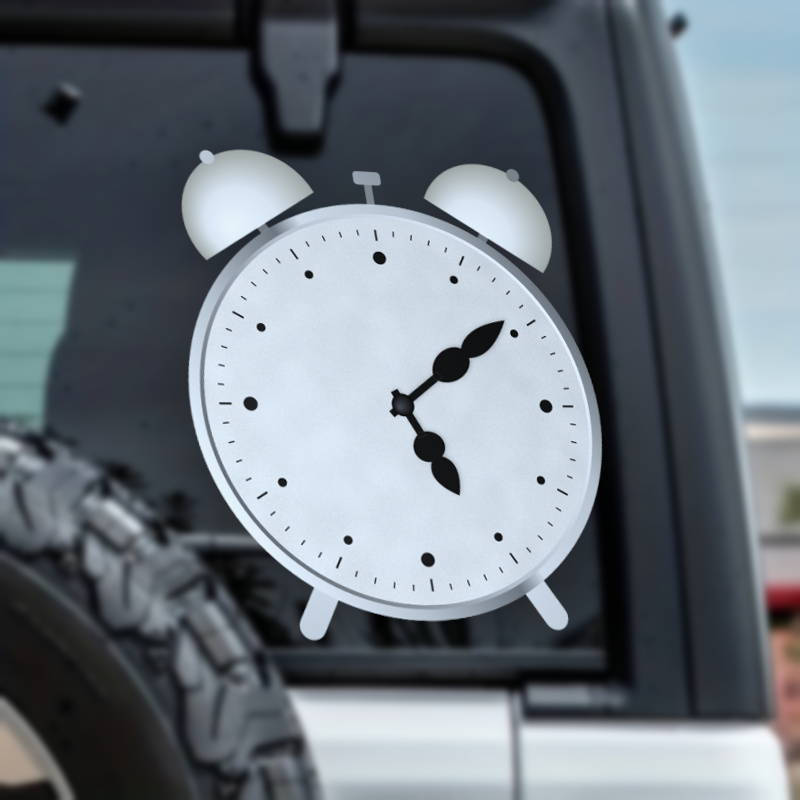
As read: 5h09
